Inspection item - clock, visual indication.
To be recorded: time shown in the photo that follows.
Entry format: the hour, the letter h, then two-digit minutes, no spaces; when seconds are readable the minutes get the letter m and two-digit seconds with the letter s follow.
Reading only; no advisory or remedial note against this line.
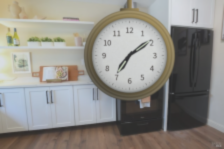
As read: 7h09
